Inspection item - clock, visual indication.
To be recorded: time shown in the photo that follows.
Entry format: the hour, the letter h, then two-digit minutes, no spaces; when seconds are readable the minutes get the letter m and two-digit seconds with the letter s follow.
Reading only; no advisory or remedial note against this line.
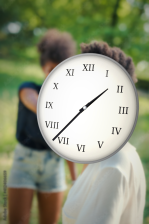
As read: 1h37
